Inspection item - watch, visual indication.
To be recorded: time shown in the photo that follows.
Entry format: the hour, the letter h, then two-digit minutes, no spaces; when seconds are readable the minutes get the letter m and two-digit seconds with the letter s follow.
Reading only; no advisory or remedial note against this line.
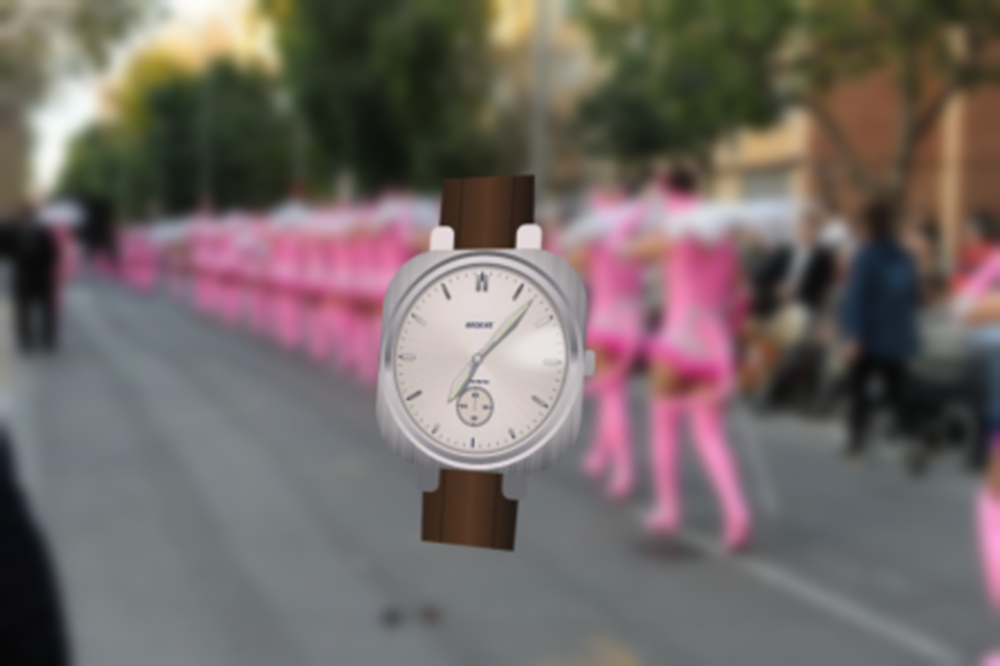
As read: 7h07
